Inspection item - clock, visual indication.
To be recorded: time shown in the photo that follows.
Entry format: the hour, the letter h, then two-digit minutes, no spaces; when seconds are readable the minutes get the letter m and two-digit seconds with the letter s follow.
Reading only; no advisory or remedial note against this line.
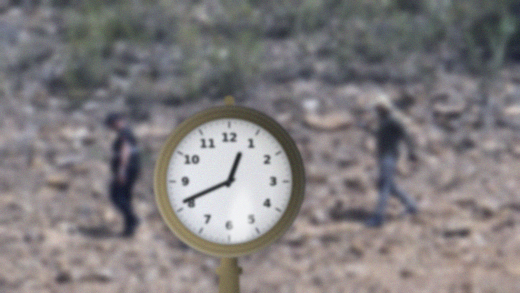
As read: 12h41
